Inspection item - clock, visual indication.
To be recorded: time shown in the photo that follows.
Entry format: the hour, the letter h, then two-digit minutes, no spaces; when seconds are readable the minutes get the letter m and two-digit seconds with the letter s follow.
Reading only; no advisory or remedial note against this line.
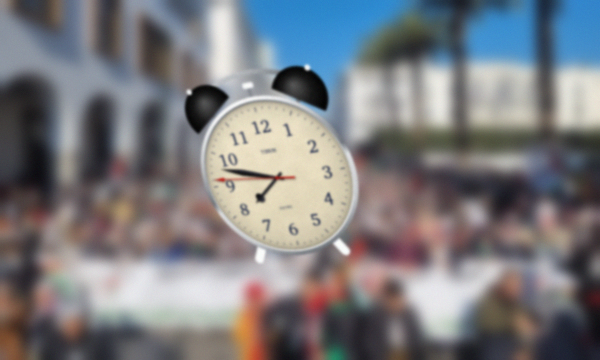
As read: 7h47m46s
